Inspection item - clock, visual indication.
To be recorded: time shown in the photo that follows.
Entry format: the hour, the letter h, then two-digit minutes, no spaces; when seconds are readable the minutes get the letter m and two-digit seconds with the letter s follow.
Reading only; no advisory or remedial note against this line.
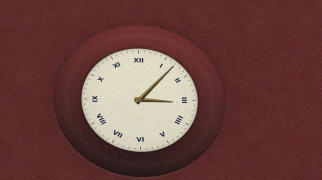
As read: 3h07
